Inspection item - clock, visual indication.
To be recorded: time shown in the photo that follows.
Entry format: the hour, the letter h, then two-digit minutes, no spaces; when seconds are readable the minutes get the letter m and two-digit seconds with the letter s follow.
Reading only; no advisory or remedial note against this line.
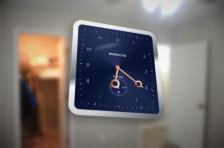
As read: 6h21
